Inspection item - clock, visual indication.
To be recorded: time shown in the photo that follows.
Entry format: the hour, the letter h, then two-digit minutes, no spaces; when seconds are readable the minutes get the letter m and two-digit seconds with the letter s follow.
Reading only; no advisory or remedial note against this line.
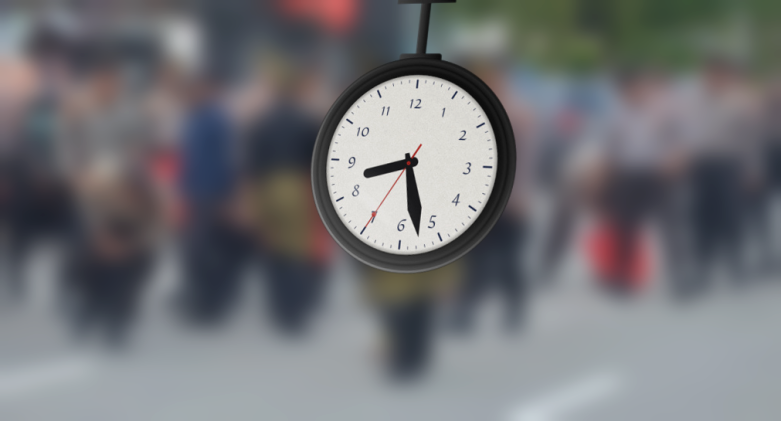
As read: 8h27m35s
